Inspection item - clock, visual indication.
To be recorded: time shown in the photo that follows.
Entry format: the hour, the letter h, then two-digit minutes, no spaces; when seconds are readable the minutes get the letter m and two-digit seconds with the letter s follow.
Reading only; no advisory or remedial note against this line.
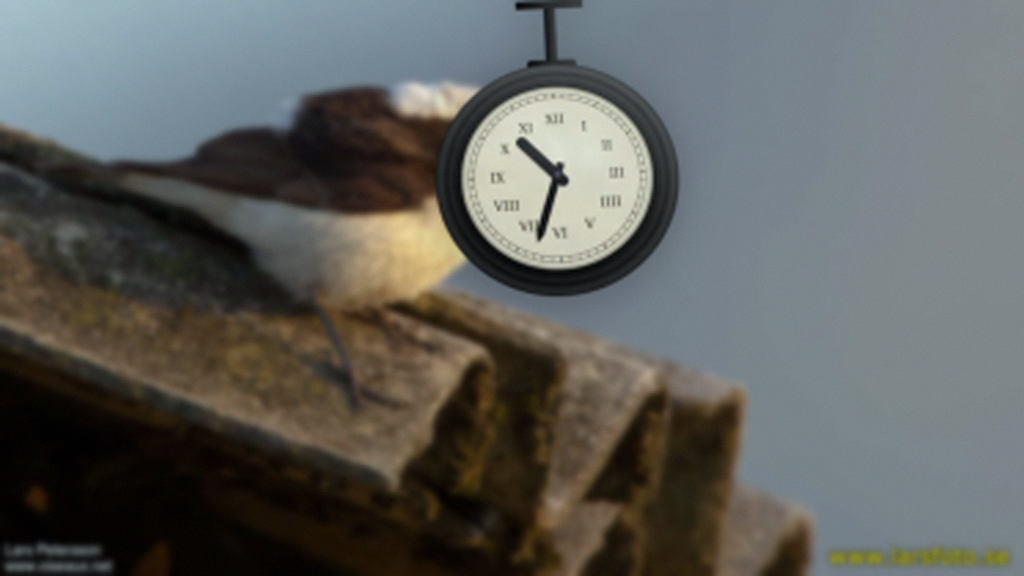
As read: 10h33
